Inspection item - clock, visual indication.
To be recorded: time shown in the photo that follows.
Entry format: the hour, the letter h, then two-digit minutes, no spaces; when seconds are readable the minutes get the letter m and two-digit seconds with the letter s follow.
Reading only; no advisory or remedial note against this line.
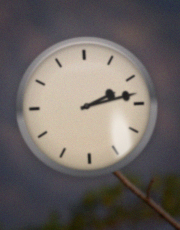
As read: 2h13
